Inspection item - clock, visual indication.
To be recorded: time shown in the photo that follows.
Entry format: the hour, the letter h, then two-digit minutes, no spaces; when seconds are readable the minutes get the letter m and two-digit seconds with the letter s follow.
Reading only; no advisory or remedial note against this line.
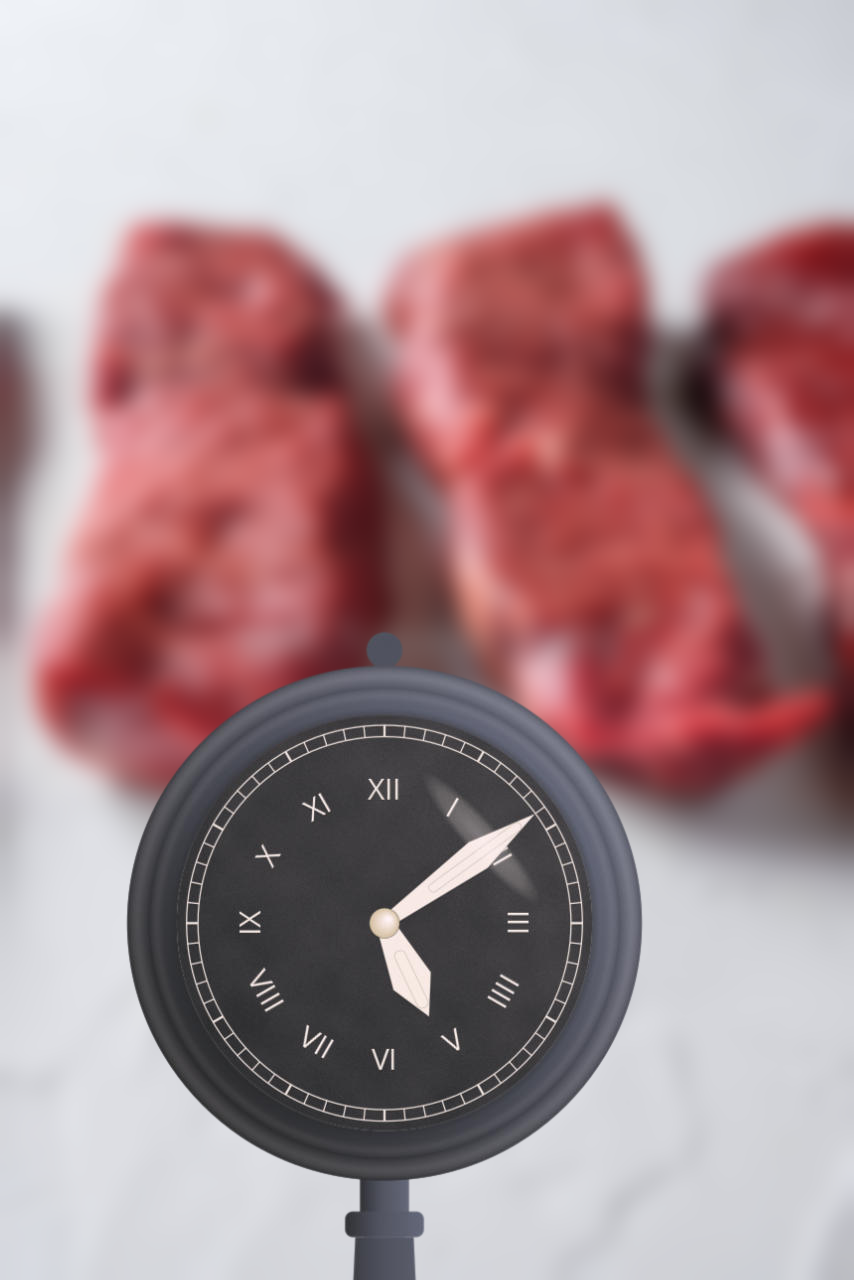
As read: 5h09
